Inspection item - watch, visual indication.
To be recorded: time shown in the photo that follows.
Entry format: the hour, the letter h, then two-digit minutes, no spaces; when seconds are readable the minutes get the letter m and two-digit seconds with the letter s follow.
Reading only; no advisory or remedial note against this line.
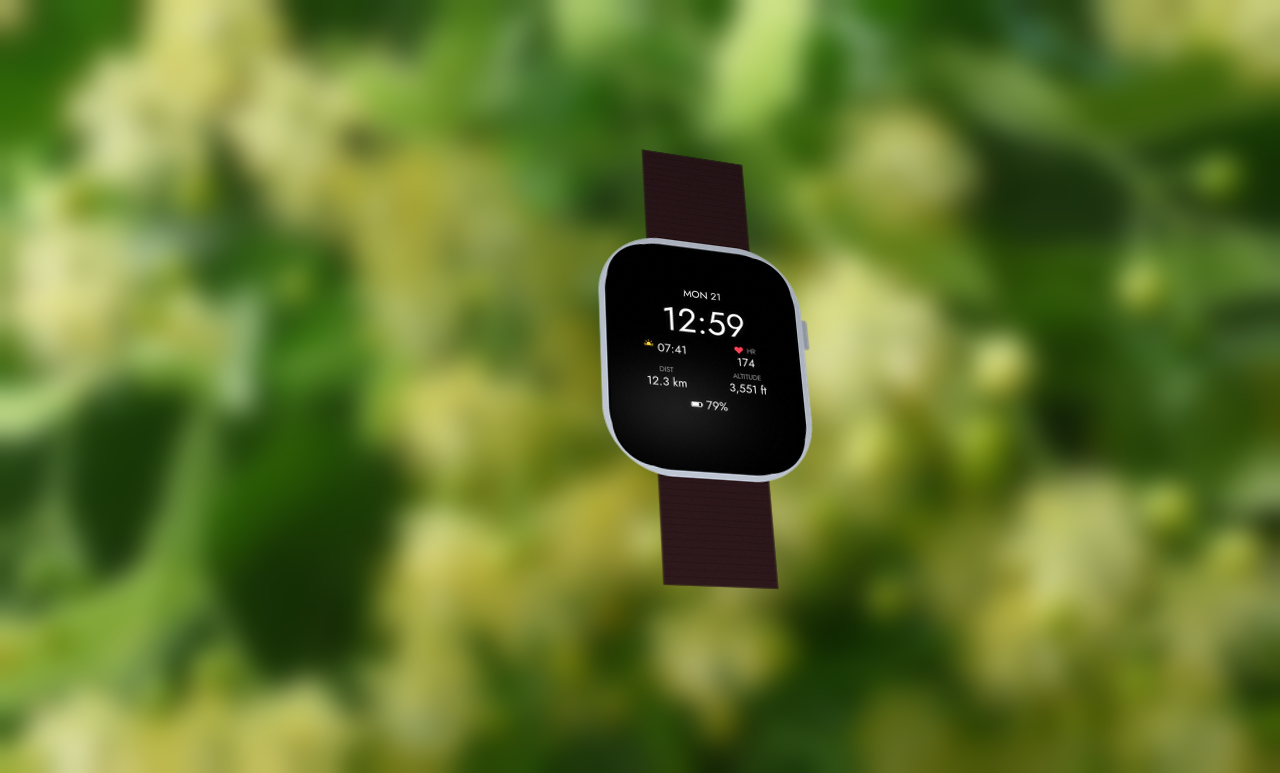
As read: 12h59
